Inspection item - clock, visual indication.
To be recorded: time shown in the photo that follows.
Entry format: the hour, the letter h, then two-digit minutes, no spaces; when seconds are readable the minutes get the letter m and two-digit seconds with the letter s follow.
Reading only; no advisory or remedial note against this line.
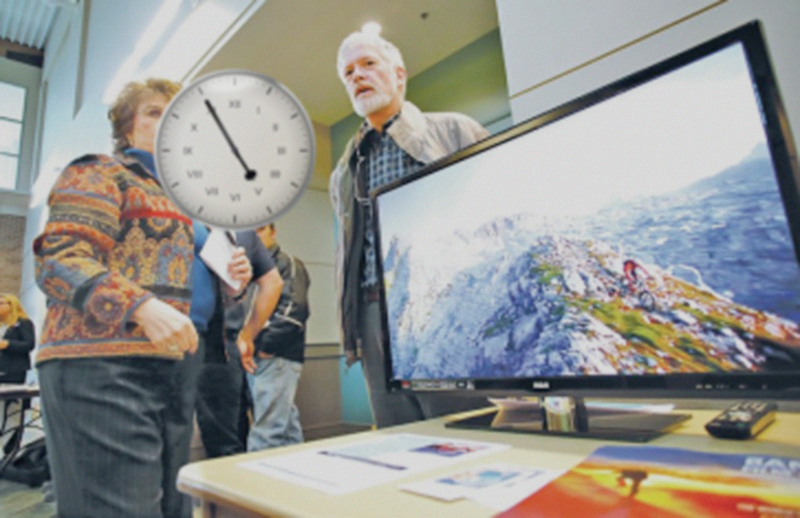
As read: 4h55
